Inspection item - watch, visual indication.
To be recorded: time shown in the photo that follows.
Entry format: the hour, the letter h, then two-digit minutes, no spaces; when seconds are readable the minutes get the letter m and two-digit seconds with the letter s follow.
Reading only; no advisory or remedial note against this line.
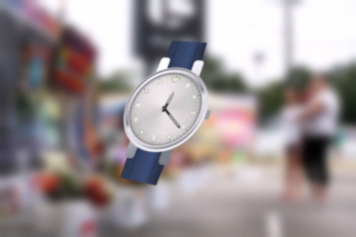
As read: 12h21
